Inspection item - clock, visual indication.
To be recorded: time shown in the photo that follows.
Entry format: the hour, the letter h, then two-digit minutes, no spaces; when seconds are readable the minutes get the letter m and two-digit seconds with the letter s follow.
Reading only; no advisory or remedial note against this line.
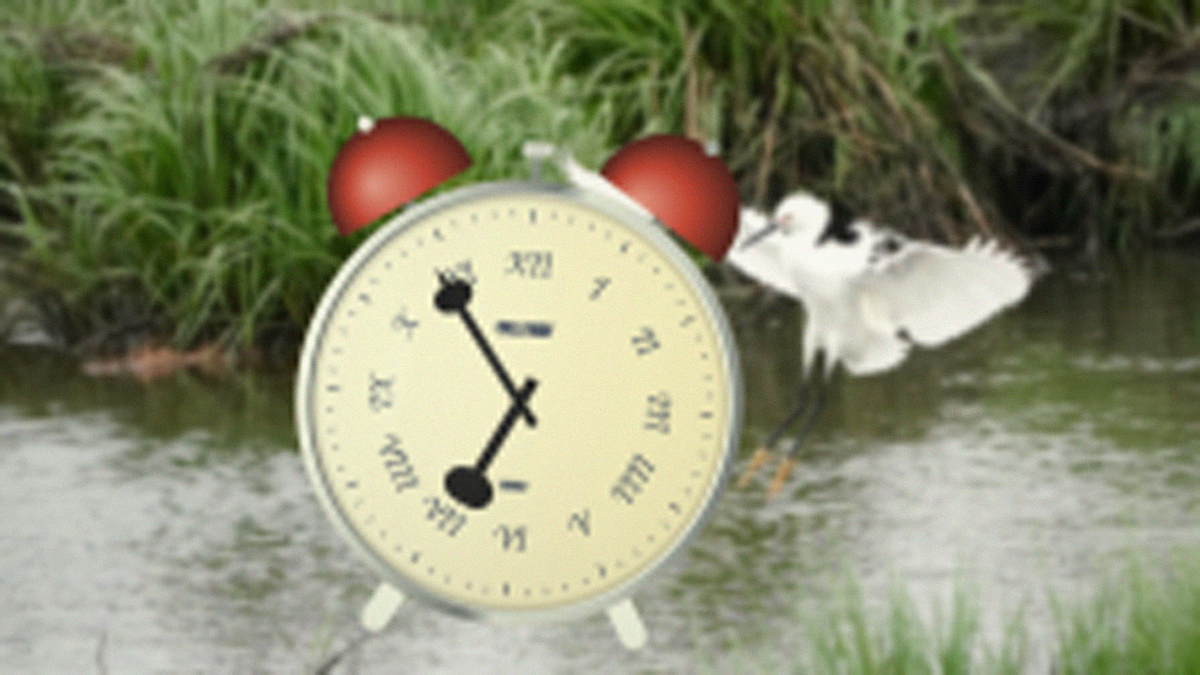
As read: 6h54
